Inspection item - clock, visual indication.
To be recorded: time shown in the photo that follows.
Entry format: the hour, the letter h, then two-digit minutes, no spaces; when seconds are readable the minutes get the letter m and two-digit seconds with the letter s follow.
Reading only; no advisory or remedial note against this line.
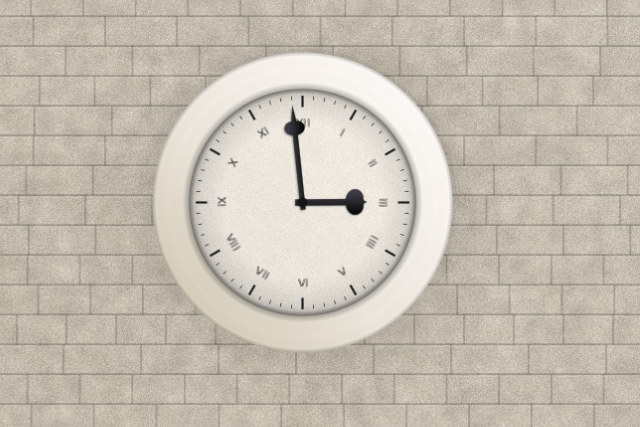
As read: 2h59
